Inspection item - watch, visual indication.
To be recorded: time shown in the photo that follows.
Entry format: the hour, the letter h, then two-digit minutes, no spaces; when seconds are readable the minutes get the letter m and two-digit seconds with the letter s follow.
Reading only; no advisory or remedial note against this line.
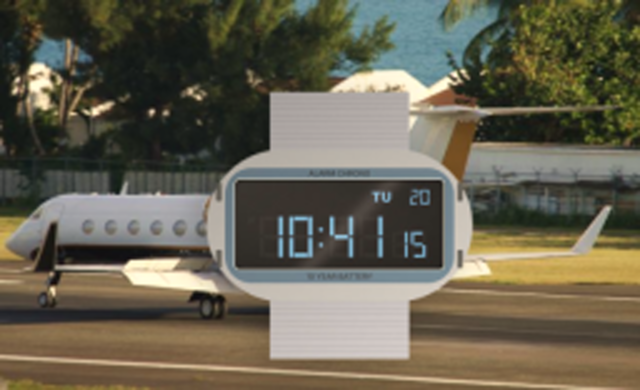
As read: 10h41m15s
